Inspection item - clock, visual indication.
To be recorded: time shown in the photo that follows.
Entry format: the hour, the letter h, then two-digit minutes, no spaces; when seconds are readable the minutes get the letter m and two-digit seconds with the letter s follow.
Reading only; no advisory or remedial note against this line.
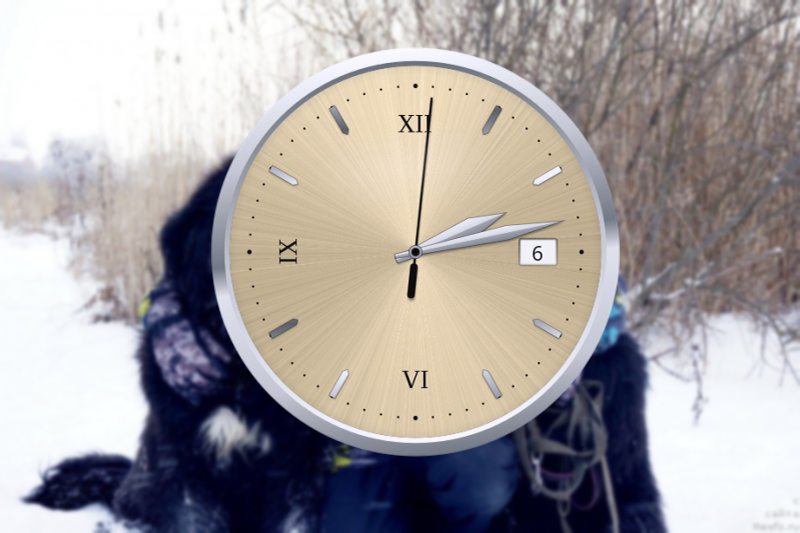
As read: 2h13m01s
